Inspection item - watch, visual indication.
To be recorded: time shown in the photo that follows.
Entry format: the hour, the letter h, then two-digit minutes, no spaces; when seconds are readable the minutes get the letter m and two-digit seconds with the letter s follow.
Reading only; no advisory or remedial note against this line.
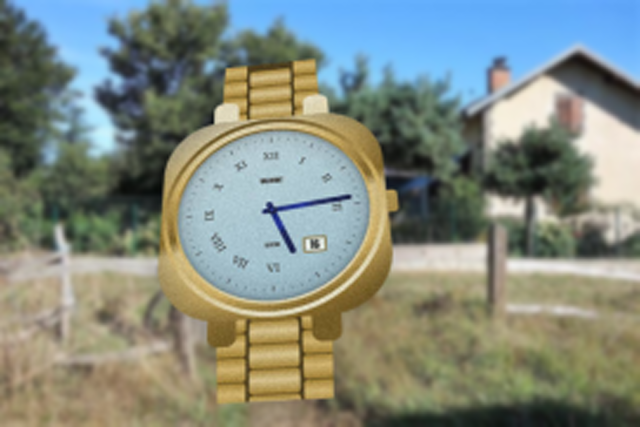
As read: 5h14
